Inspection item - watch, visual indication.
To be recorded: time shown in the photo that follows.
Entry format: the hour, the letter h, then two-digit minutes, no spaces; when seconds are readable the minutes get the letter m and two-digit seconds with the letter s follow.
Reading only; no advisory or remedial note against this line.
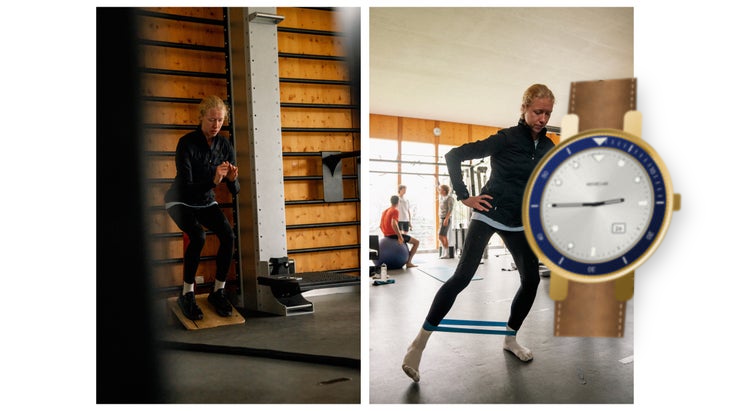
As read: 2h45
